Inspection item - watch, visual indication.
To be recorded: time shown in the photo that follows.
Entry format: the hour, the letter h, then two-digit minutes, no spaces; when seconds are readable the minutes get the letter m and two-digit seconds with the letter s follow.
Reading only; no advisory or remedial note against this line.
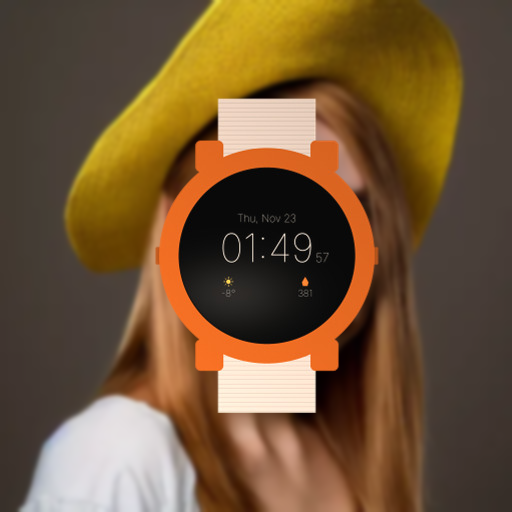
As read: 1h49m57s
